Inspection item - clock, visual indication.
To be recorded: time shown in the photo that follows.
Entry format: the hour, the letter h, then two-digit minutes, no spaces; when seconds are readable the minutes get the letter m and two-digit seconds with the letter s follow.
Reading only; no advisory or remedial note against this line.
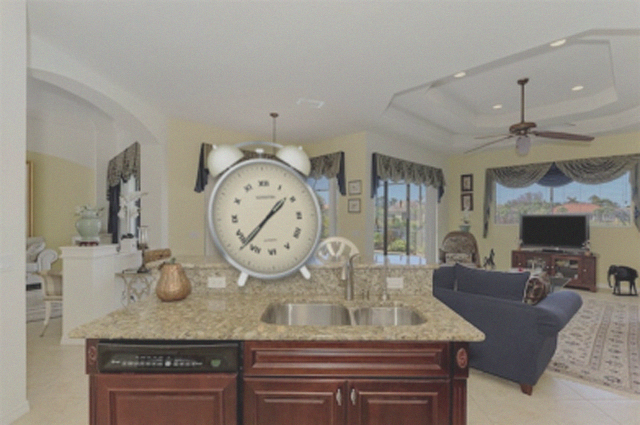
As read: 1h38
